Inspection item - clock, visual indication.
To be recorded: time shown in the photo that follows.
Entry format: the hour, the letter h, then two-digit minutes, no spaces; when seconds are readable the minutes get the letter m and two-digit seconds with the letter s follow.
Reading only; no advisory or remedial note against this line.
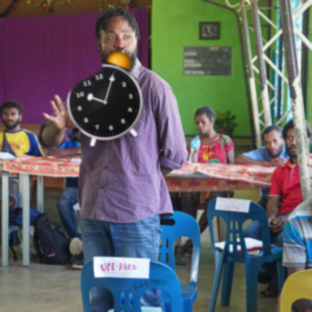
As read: 10h05
